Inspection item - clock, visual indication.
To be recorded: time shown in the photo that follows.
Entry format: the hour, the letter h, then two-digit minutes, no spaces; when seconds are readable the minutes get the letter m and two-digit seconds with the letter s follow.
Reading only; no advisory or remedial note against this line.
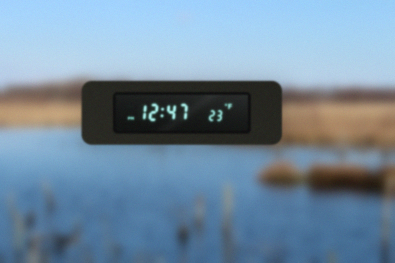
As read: 12h47
